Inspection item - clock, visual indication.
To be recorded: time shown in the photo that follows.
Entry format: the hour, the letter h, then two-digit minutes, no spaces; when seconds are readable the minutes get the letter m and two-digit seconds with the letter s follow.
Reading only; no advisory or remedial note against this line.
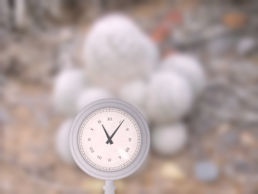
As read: 11h06
